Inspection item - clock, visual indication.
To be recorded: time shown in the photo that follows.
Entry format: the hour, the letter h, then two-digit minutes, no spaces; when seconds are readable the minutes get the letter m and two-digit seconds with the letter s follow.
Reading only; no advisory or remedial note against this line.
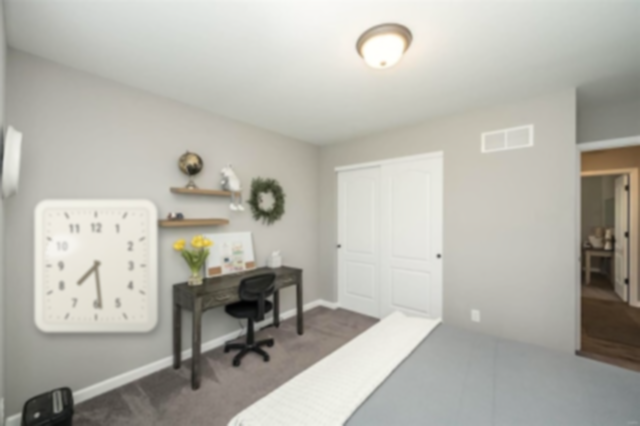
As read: 7h29
